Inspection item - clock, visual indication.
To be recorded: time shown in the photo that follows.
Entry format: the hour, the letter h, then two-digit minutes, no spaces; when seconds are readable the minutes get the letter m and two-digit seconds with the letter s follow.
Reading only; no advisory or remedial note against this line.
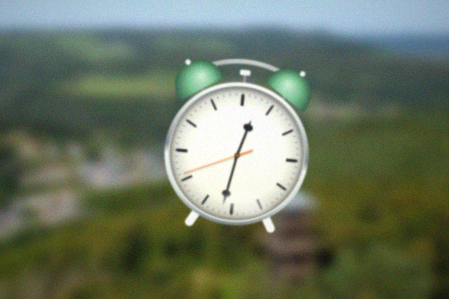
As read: 12h31m41s
